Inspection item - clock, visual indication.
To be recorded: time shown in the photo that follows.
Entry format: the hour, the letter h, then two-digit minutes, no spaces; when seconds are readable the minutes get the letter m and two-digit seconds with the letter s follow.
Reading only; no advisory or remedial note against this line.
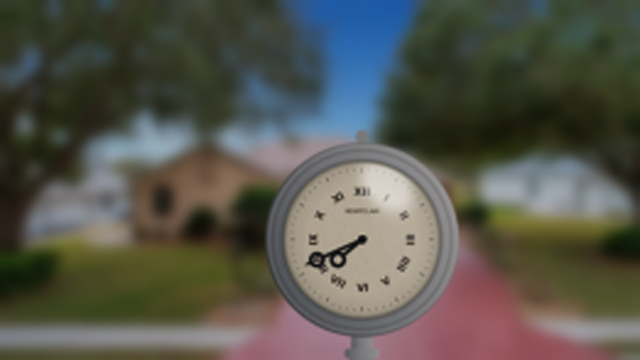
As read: 7h41
